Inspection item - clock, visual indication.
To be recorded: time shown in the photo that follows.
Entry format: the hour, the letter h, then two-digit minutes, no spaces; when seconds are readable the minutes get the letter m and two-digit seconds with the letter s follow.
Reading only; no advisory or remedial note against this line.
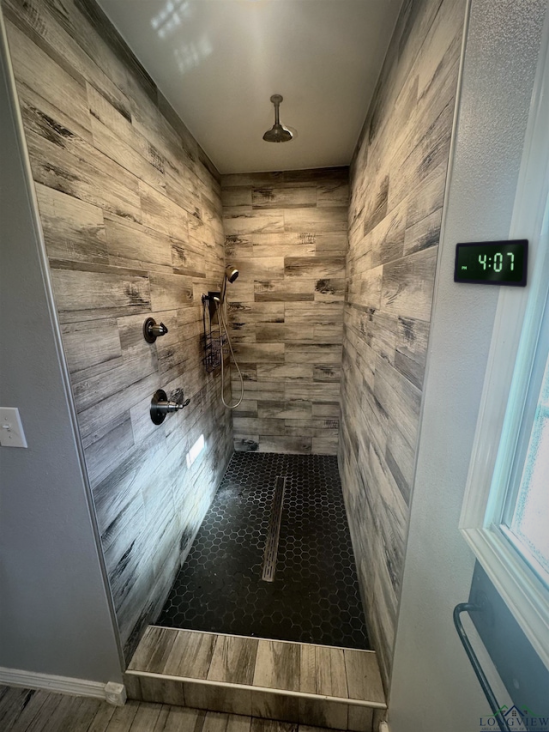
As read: 4h07
